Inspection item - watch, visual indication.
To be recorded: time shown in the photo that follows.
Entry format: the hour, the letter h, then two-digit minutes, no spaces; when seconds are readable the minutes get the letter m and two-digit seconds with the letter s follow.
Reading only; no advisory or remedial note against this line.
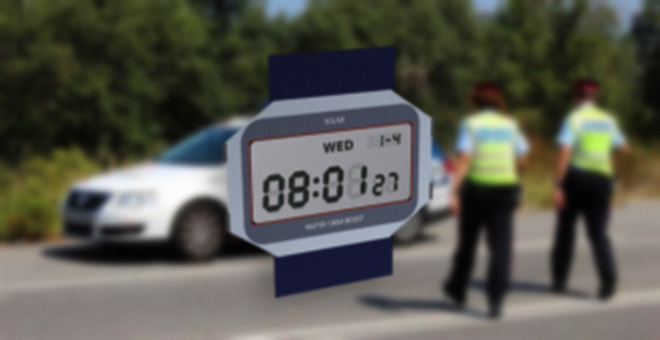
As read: 8h01m27s
